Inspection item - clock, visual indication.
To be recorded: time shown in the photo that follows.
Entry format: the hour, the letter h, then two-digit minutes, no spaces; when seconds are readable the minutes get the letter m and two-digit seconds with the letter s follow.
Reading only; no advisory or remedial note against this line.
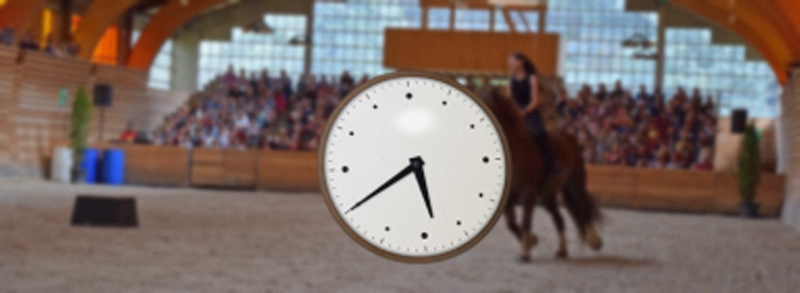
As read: 5h40
